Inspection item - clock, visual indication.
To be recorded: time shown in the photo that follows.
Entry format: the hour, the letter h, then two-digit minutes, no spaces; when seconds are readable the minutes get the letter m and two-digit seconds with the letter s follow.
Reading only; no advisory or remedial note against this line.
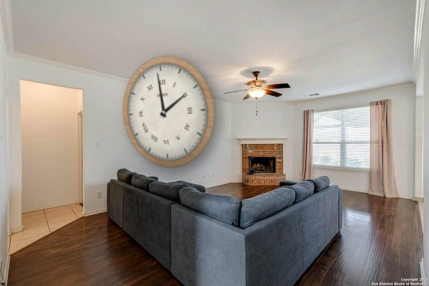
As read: 1h59
